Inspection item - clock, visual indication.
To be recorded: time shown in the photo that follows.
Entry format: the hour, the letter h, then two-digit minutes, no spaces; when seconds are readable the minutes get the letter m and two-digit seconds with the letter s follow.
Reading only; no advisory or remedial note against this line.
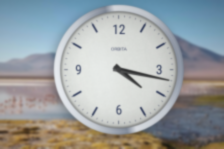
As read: 4h17
